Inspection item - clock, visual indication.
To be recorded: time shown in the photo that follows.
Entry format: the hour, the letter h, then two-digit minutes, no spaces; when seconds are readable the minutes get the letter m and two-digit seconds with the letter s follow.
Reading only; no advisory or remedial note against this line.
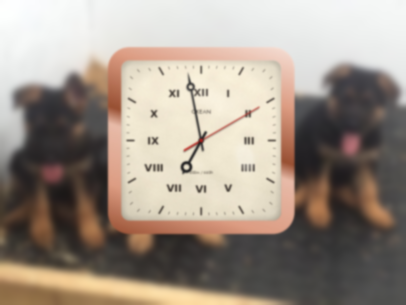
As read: 6h58m10s
